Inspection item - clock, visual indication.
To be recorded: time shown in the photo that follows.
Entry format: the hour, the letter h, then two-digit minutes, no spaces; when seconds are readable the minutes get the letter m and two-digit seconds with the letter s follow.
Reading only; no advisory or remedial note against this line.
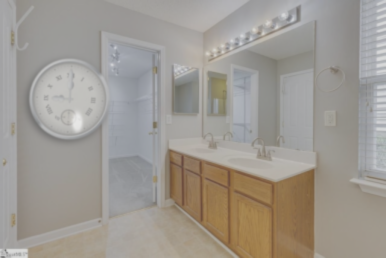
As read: 9h00
